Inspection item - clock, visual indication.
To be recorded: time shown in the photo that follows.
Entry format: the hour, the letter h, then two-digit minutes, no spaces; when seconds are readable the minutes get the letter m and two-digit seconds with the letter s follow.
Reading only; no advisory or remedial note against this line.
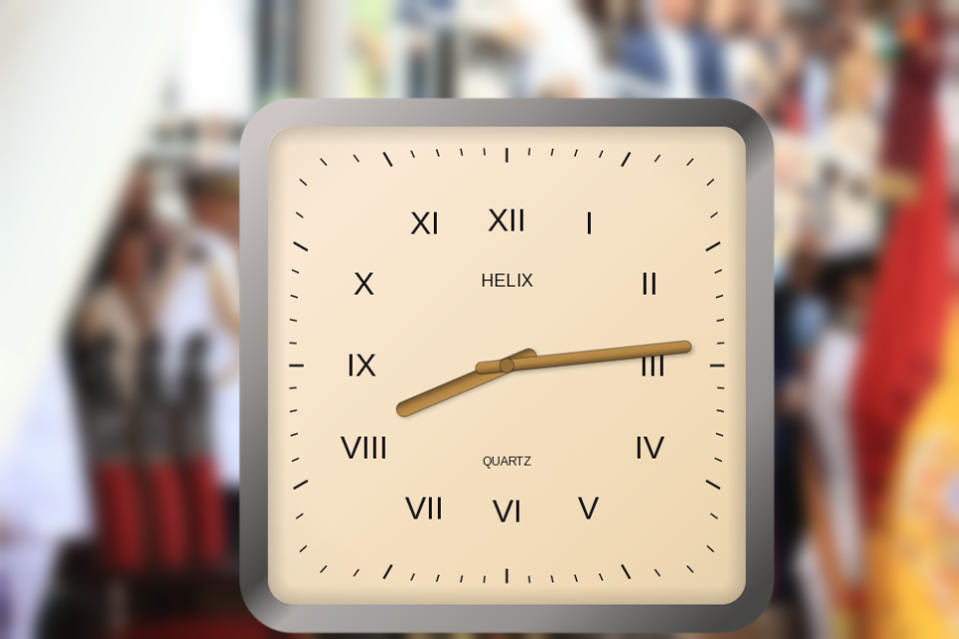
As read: 8h14
